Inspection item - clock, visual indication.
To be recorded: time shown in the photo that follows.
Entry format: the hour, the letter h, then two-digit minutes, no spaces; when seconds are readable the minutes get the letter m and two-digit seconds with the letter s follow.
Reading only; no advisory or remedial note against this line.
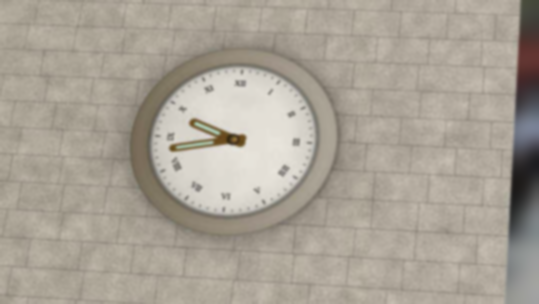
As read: 9h43
